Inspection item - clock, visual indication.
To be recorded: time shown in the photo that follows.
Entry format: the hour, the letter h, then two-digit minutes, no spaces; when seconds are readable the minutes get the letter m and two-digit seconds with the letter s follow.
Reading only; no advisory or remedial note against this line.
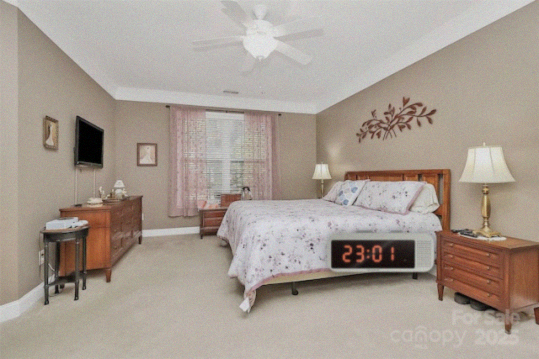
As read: 23h01
